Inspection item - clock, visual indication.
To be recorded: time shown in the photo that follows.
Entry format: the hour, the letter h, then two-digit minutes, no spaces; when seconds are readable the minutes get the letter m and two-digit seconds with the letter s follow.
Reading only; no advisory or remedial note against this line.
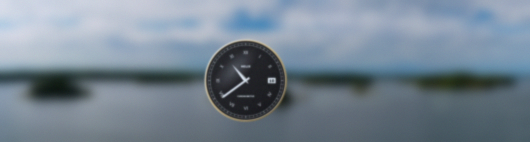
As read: 10h39
